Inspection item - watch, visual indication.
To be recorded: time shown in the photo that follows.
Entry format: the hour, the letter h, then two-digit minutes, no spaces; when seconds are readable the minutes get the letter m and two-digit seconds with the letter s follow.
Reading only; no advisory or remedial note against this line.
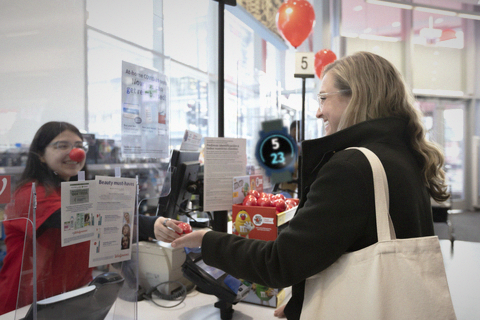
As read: 5h23
